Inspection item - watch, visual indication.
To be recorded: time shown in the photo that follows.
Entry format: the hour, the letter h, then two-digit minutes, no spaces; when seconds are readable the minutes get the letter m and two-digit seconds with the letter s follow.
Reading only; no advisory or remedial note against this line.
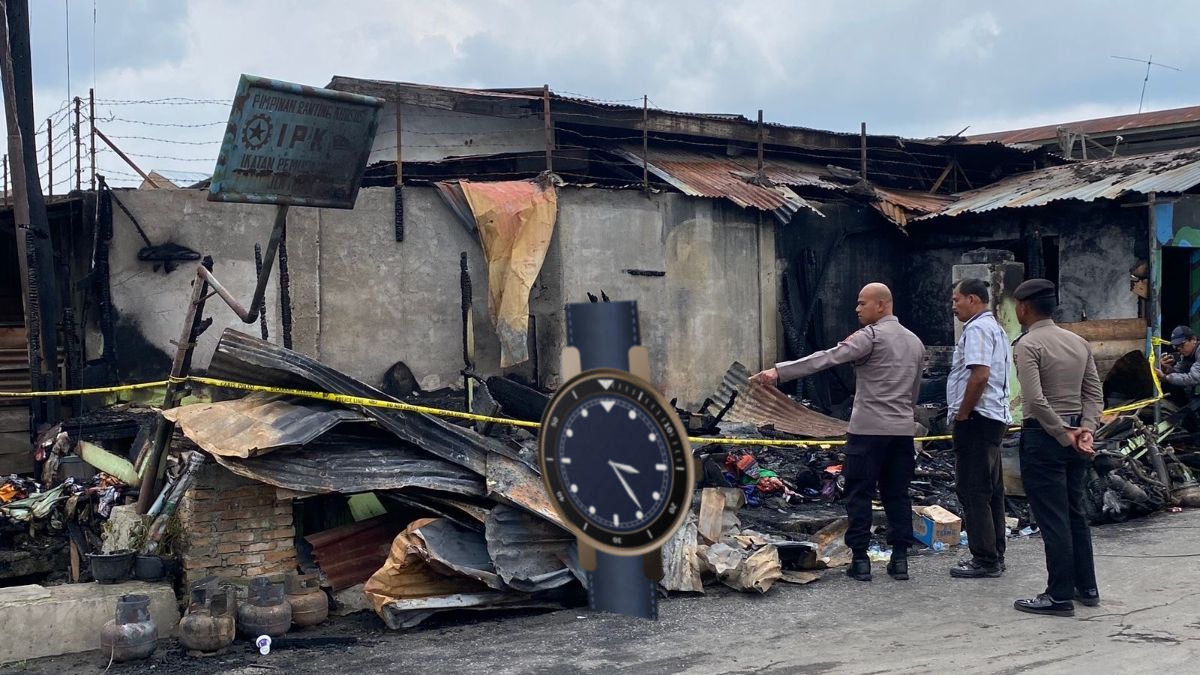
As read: 3h24
